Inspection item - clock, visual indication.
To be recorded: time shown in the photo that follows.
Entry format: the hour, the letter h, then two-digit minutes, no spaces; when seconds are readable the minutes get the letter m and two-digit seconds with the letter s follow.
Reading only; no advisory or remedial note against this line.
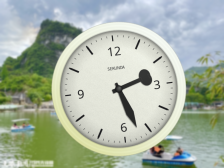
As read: 2h27
